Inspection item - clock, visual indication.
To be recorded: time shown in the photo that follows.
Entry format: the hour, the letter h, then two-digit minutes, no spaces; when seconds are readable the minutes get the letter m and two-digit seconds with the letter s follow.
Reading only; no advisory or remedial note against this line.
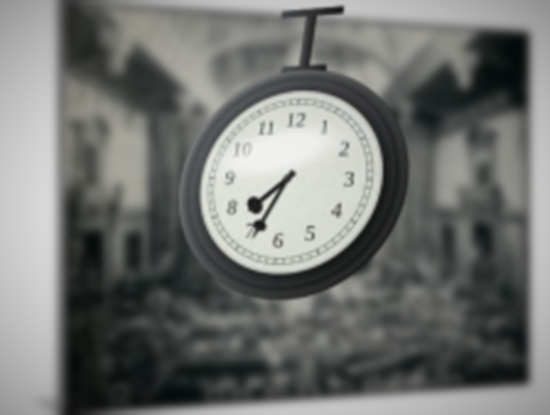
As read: 7h34
